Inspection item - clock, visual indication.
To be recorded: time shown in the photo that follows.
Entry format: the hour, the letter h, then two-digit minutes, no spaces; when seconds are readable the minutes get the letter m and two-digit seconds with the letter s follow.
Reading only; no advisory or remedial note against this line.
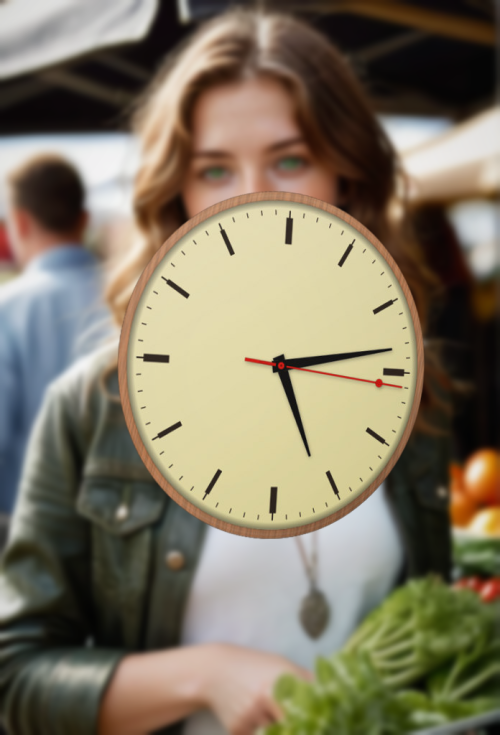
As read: 5h13m16s
